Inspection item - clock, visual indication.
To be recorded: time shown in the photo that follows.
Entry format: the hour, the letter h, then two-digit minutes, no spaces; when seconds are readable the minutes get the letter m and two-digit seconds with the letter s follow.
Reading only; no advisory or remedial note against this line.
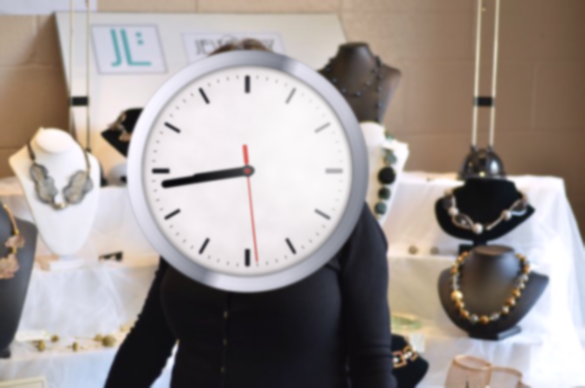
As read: 8h43m29s
